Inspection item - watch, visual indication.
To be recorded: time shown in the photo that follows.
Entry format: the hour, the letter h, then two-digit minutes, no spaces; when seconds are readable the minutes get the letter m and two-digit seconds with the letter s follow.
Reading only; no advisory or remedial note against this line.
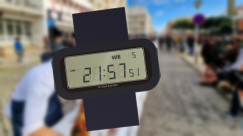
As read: 21h57m51s
